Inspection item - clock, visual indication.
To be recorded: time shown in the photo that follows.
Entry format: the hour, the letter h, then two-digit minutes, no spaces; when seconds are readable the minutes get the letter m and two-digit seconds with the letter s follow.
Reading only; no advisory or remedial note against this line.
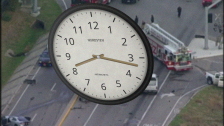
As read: 8h17
